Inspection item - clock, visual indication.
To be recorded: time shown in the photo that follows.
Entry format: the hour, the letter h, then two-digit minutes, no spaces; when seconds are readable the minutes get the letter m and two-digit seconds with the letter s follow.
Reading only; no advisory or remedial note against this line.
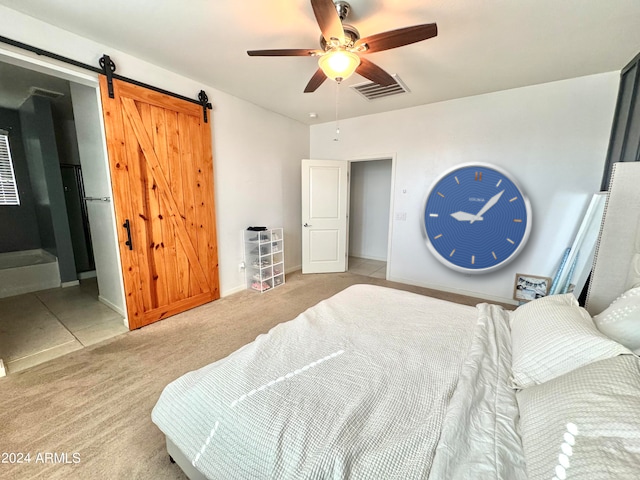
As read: 9h07
